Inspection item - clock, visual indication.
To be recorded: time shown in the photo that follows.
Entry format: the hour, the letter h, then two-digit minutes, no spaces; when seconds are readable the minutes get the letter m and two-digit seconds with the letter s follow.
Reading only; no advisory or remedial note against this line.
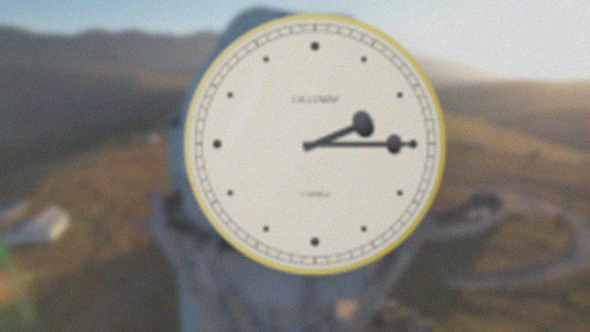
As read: 2h15
